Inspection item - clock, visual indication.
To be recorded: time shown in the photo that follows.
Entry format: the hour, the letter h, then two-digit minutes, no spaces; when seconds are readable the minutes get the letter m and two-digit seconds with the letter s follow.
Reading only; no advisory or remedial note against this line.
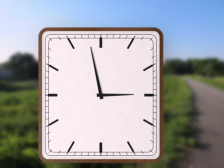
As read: 2h58
